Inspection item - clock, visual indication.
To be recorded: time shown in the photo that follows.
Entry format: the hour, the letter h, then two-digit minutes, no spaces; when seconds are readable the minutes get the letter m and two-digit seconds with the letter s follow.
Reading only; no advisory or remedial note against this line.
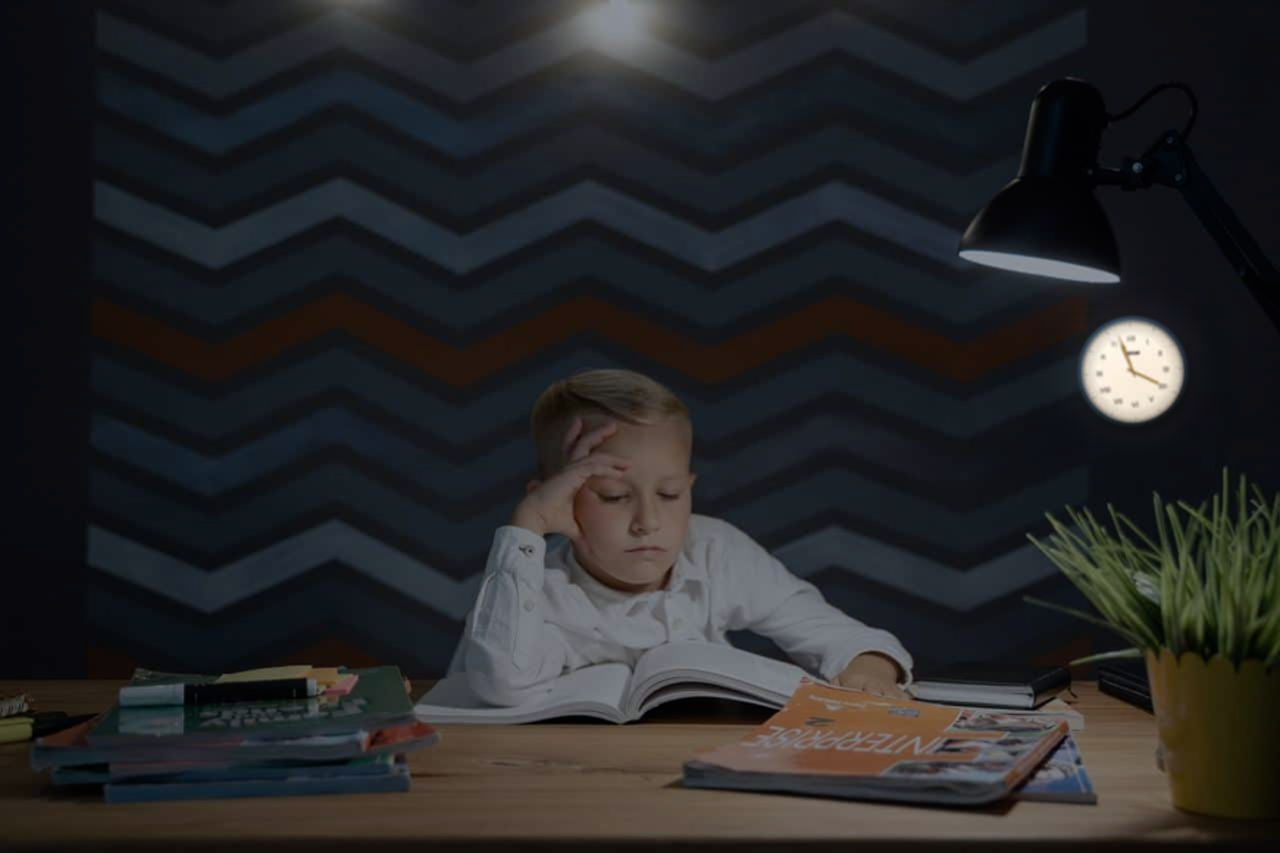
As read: 3h57
